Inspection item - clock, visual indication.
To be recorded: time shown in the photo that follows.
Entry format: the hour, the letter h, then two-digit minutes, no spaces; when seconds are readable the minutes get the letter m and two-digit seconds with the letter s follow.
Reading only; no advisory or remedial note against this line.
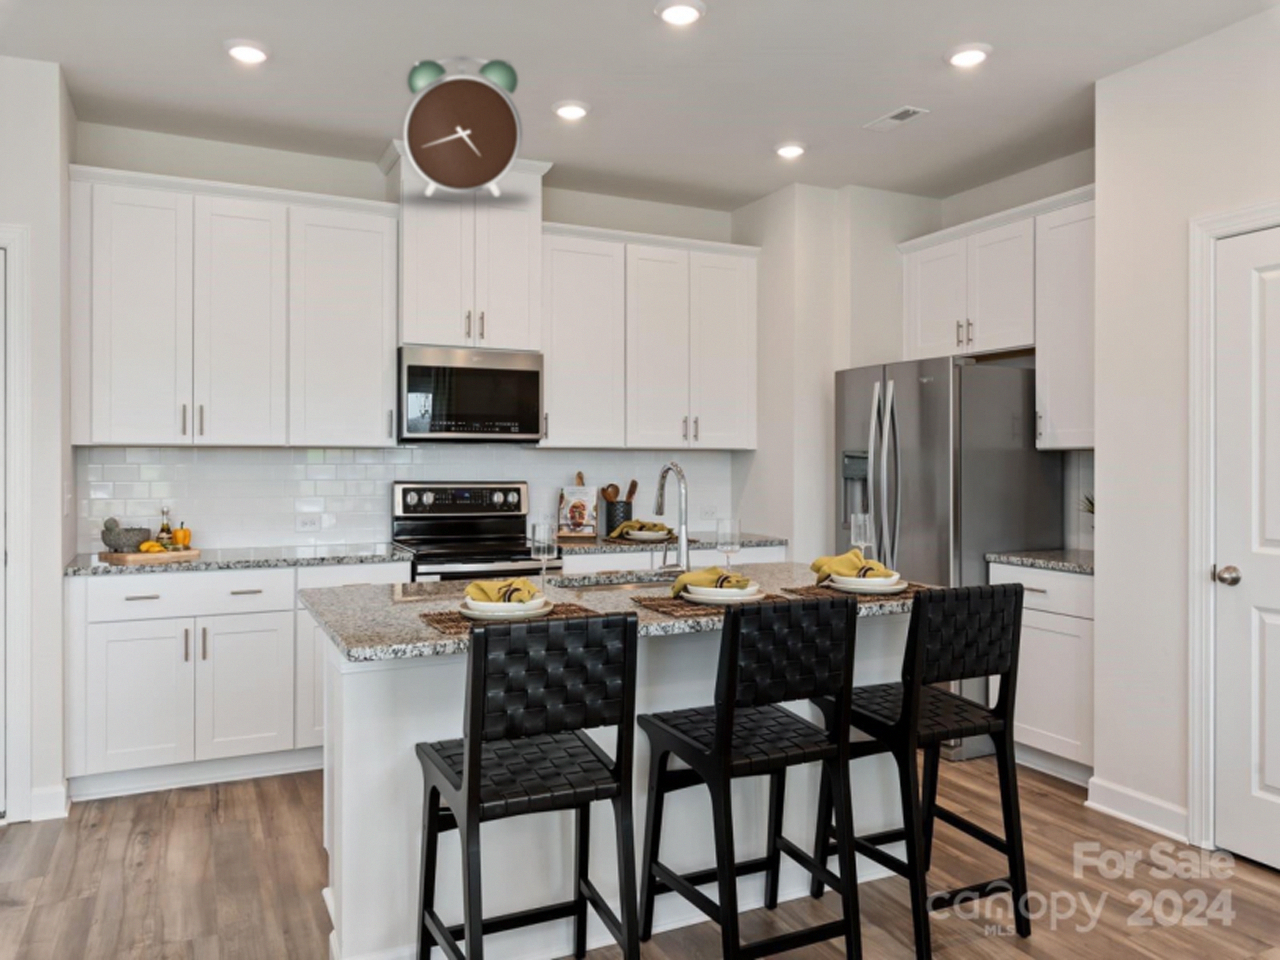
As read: 4h42
